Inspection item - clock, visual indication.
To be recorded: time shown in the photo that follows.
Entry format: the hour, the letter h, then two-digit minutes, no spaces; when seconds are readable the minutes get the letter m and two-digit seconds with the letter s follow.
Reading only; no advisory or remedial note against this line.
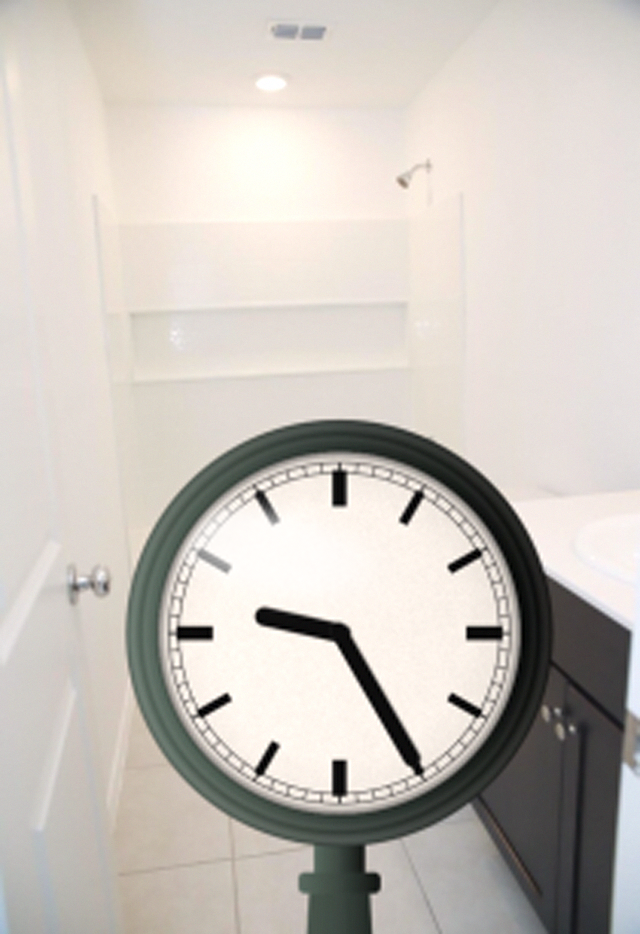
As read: 9h25
